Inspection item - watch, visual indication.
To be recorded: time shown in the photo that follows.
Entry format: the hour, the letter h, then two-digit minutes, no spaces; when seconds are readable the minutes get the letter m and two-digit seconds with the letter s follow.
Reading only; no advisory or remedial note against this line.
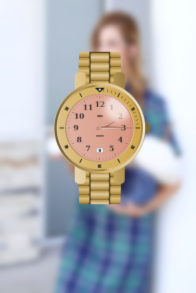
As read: 2h15
